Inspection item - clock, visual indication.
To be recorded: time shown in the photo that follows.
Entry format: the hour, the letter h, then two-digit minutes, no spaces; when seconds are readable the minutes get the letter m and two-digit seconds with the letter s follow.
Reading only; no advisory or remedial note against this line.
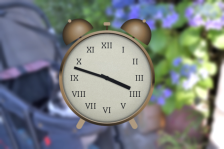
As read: 3h48
